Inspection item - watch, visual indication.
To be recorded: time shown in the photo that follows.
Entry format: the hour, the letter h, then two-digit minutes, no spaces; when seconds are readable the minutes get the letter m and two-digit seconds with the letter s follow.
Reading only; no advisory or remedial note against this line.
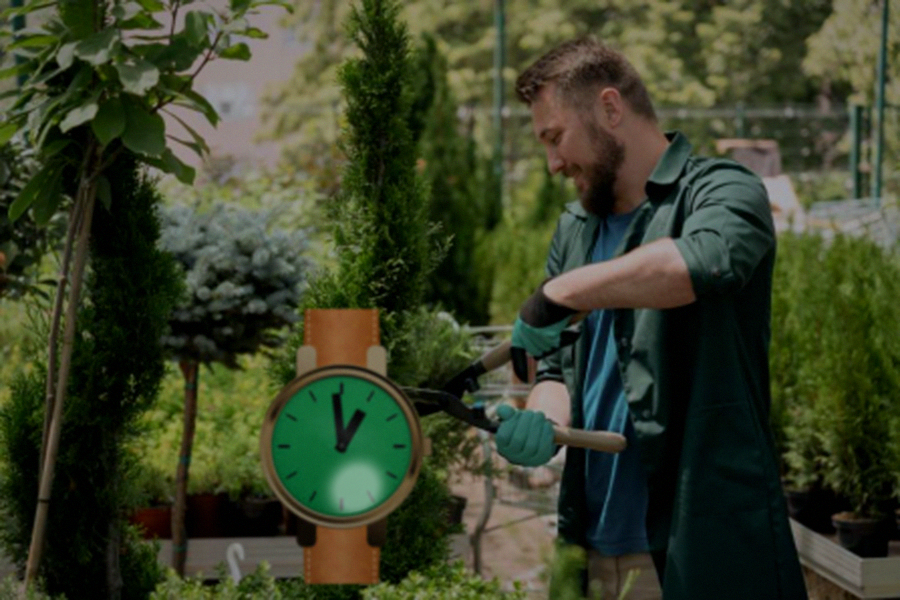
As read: 12h59
